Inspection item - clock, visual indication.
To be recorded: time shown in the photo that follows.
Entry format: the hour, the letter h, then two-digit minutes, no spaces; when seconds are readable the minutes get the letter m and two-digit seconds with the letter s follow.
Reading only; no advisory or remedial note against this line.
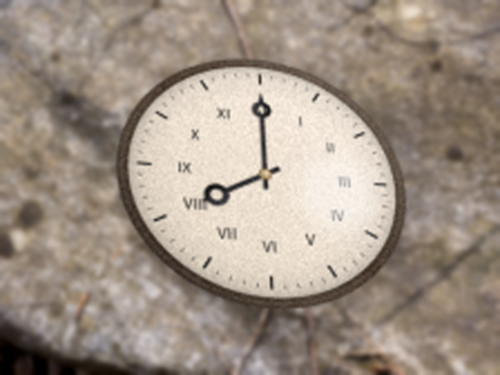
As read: 8h00
